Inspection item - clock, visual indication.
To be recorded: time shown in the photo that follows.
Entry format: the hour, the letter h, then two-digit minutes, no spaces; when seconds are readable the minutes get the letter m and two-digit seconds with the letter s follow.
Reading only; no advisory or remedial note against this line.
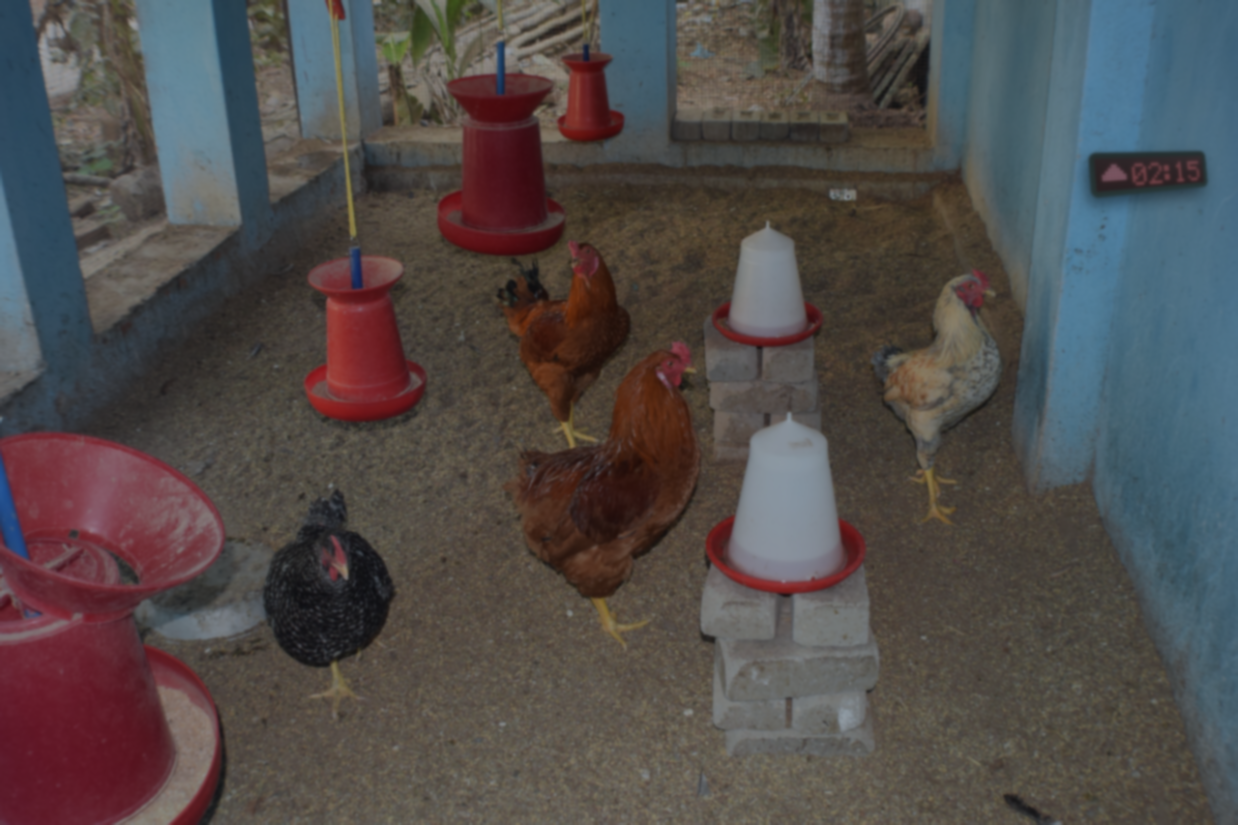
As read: 2h15
